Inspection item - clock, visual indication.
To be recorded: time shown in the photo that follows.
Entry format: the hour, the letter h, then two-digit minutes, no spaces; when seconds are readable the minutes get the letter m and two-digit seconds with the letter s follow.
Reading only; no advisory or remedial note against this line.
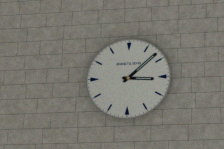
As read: 3h08
